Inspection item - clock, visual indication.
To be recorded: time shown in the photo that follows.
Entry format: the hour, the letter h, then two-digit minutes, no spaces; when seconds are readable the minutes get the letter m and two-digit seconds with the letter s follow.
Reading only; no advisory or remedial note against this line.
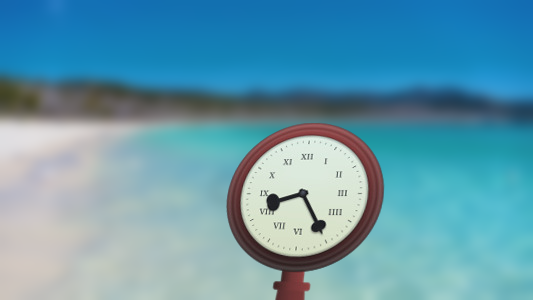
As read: 8h25
